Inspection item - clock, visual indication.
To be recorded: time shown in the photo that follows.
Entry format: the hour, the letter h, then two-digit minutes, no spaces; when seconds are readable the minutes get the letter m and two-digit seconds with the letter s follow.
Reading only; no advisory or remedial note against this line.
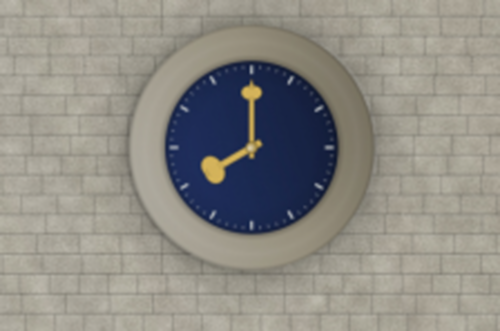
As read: 8h00
